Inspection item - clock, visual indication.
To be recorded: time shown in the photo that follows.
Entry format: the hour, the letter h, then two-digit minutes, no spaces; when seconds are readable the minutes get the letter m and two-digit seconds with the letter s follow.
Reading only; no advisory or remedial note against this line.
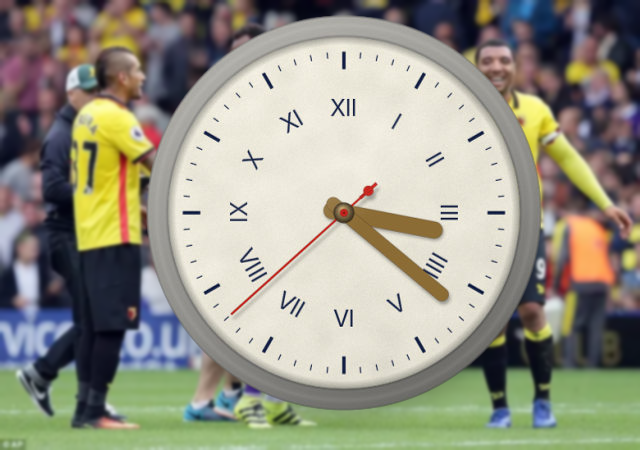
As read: 3h21m38s
